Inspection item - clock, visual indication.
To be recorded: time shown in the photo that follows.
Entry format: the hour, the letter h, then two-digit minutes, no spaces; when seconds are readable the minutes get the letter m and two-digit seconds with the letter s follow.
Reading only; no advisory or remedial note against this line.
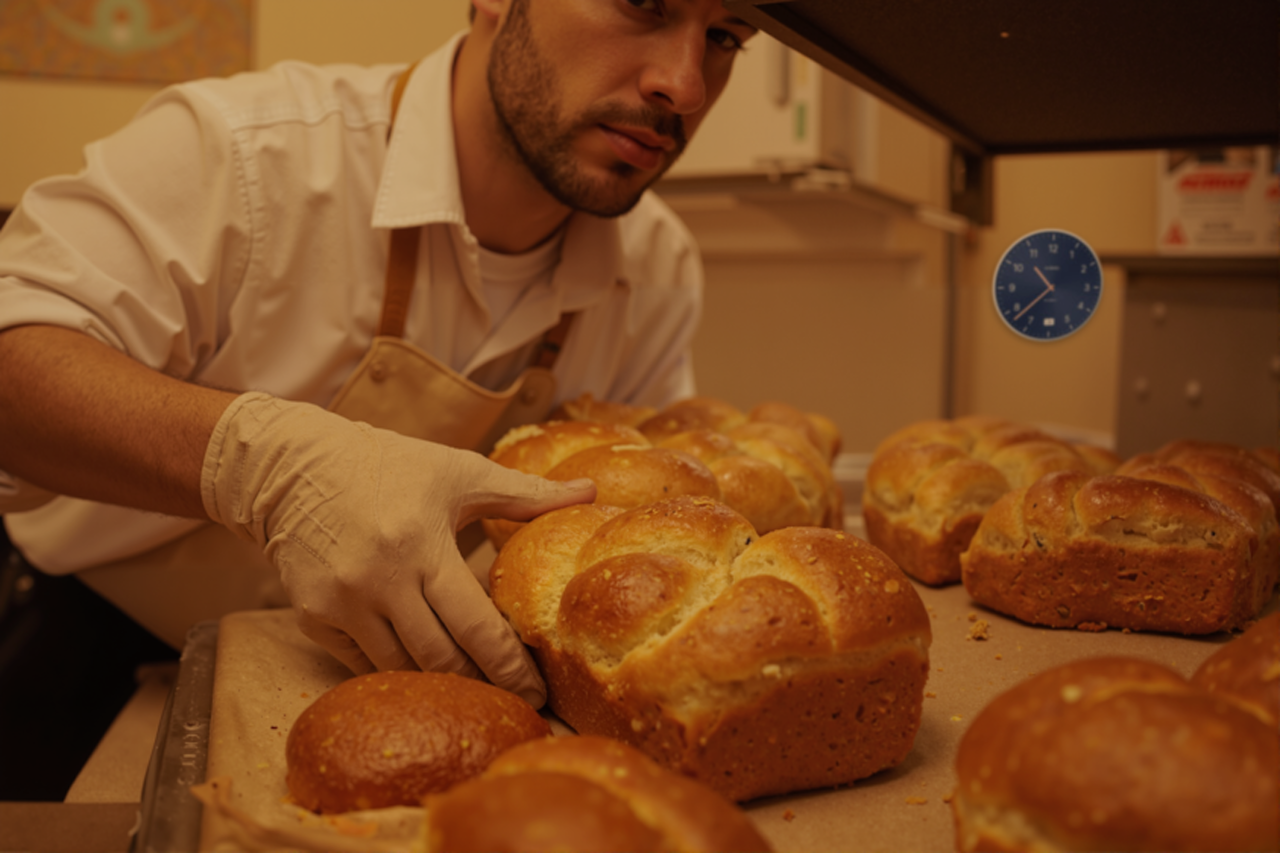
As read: 10h38
